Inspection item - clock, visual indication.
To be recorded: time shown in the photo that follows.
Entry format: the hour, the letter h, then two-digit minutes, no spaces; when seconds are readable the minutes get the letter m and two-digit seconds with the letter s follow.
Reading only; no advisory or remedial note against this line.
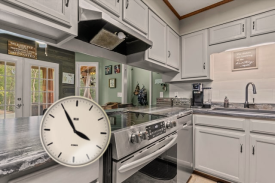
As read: 3h55
